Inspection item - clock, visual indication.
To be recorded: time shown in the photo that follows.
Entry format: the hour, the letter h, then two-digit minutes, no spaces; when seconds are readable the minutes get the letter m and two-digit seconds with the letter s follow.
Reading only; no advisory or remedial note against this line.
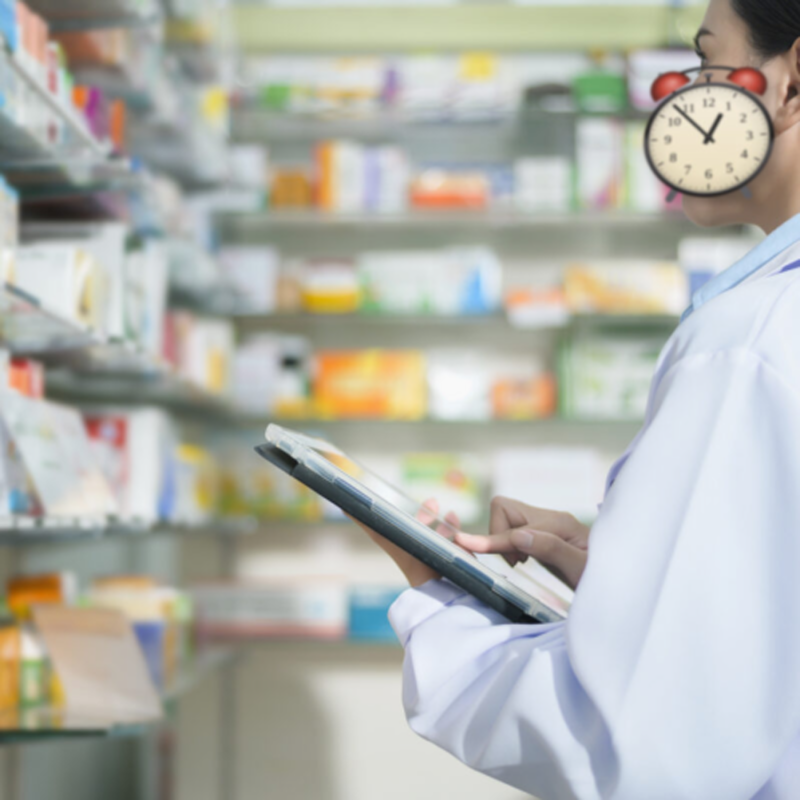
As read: 12h53
